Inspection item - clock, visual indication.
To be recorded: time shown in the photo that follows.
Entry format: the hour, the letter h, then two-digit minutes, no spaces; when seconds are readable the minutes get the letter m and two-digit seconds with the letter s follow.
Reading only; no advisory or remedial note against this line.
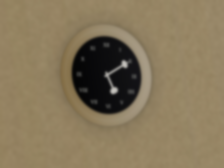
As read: 5h10
